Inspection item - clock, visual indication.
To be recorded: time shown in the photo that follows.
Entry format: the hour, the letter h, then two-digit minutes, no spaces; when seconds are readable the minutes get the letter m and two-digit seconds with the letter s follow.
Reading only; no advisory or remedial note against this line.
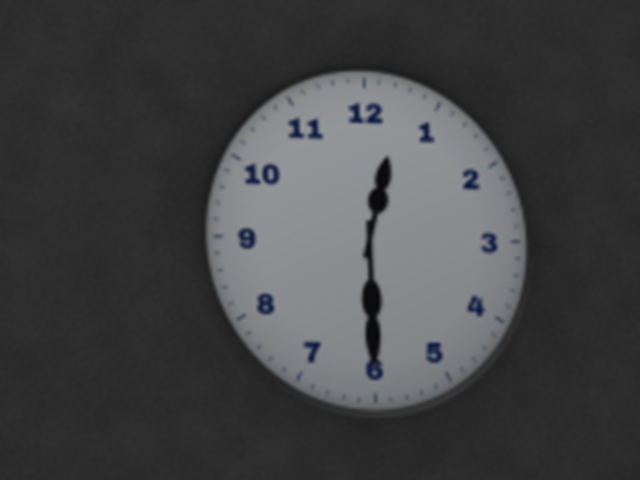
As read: 12h30
